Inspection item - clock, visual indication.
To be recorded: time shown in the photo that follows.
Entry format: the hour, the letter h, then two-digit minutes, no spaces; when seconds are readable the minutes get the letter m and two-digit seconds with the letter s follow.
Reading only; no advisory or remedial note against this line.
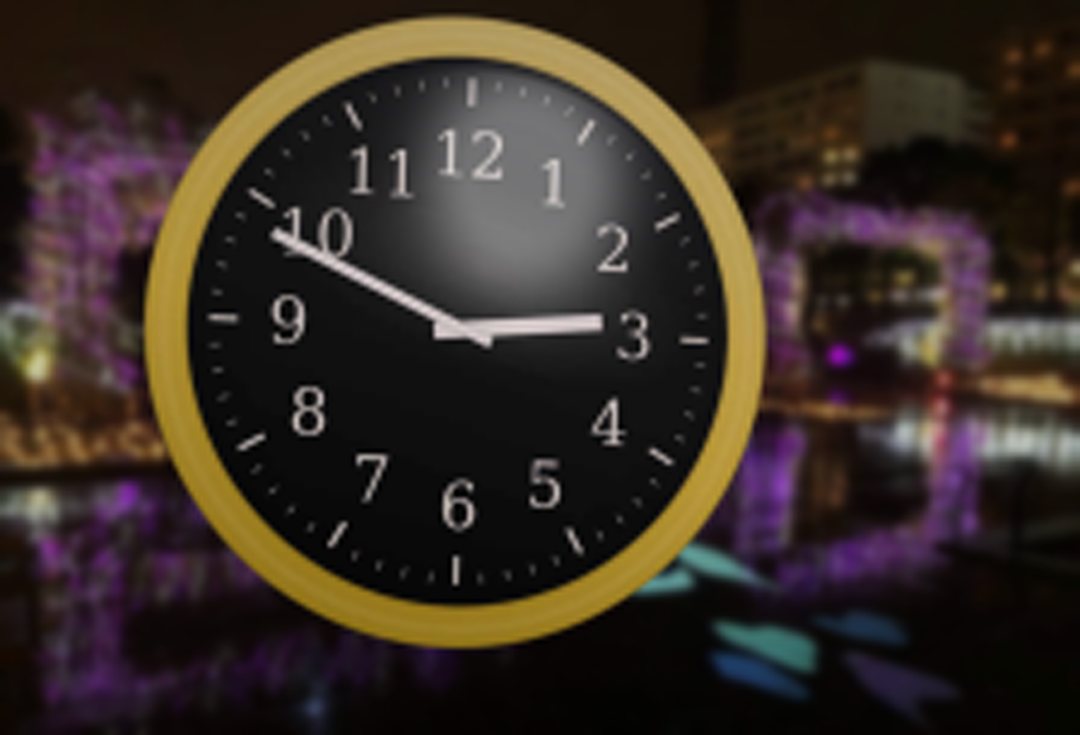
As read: 2h49
